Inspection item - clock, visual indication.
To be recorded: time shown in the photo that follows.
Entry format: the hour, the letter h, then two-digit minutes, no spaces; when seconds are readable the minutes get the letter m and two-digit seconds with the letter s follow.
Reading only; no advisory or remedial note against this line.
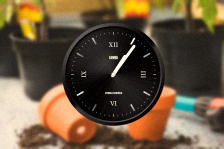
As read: 1h06
